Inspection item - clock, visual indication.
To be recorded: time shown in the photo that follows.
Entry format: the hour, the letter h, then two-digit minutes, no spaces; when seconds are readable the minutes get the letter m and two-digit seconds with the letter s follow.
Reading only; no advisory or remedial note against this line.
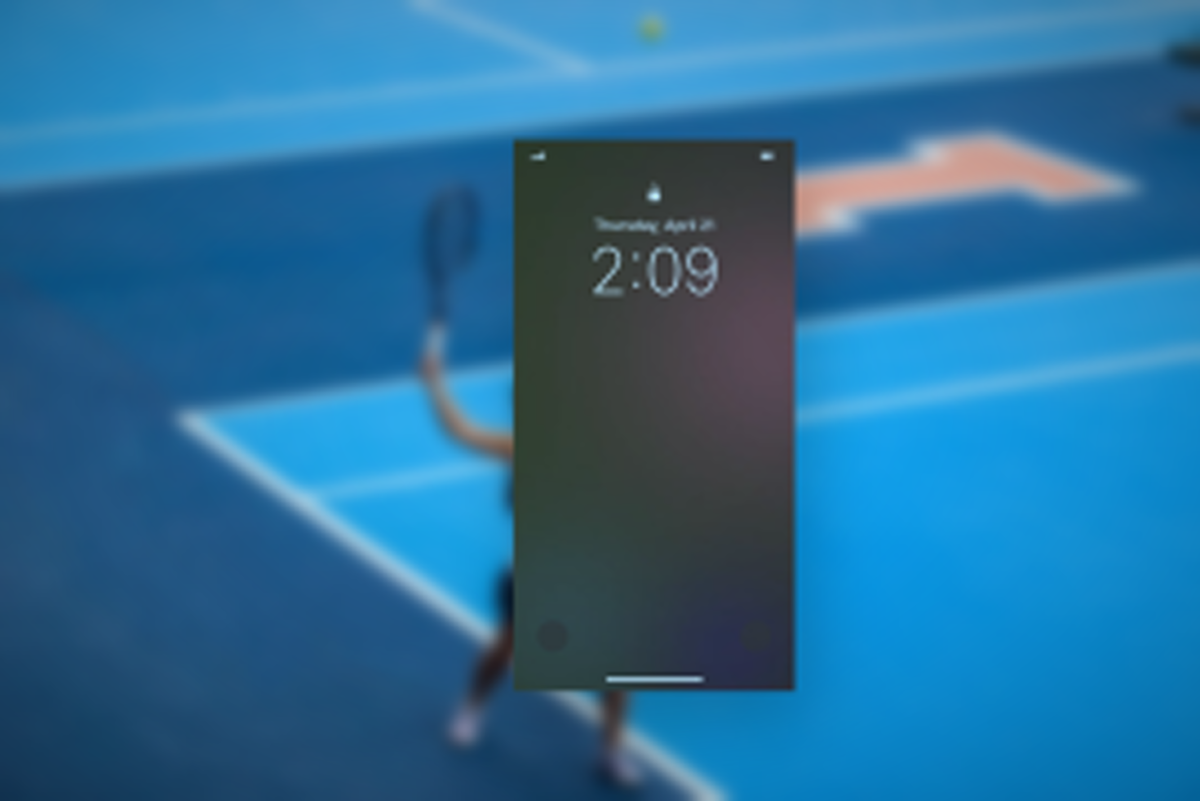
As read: 2h09
